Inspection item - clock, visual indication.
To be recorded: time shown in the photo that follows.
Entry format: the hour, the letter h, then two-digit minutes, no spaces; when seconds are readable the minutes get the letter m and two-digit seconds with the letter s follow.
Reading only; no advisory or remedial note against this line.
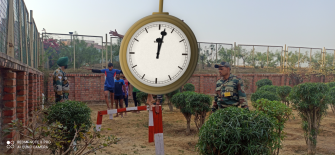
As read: 12h02
